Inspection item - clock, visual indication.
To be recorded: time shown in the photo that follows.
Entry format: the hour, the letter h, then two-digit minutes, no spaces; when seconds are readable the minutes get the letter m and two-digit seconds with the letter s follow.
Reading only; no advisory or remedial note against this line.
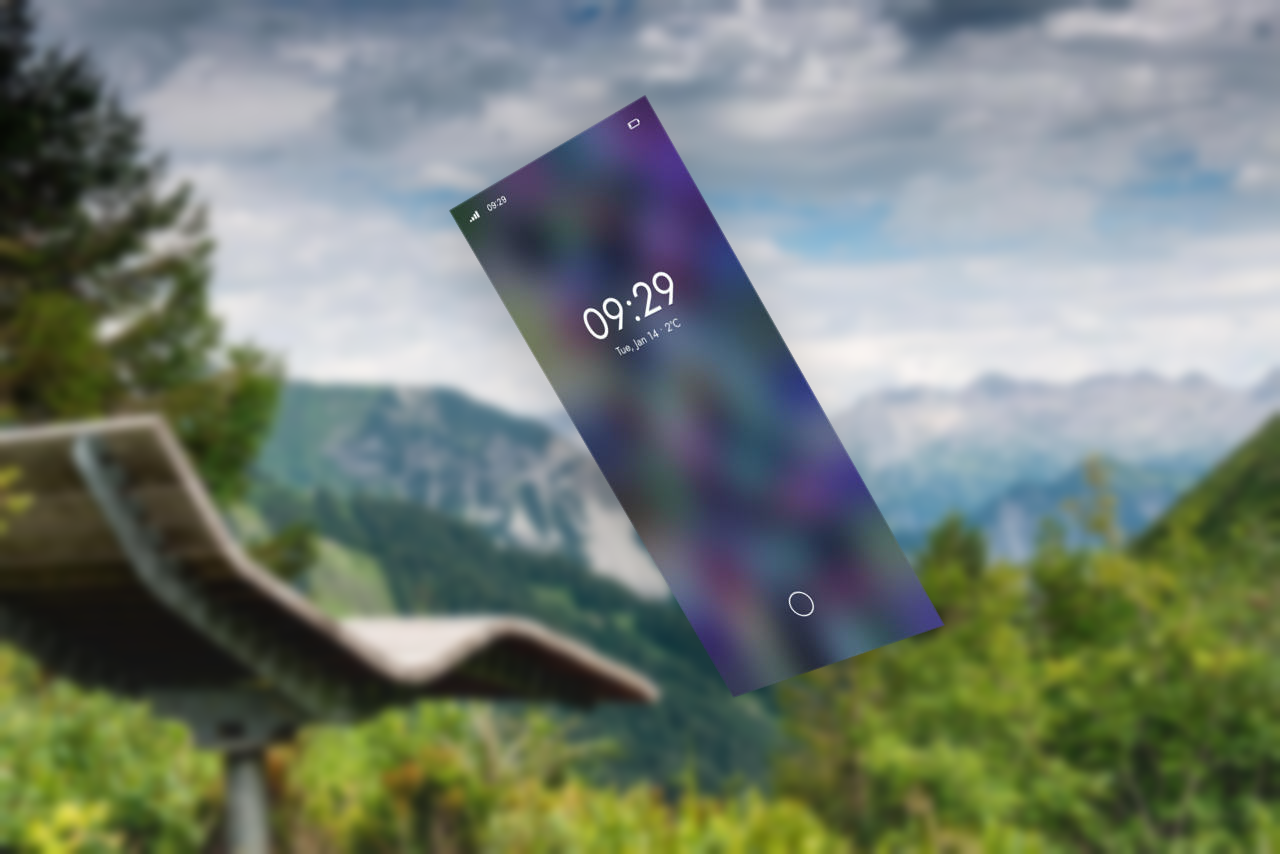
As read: 9h29
